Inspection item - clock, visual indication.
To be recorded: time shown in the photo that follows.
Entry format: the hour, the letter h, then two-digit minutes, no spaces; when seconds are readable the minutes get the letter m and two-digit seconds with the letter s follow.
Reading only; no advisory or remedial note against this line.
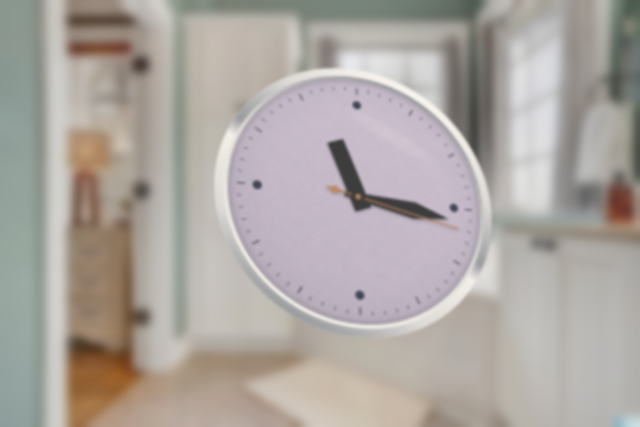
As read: 11h16m17s
